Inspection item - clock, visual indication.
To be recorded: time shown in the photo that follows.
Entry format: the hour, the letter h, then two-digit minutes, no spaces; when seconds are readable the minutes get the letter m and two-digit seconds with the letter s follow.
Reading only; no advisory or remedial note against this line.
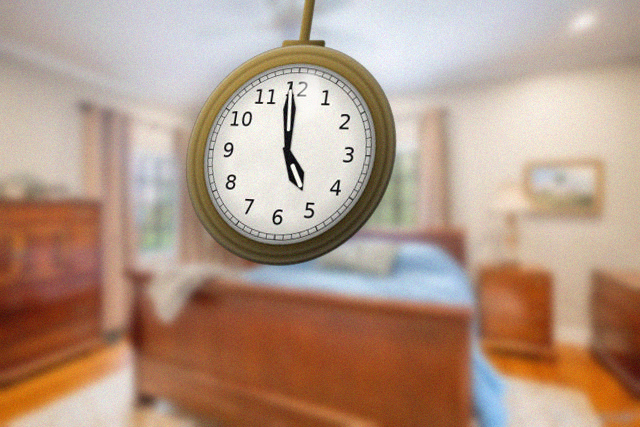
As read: 4h59
